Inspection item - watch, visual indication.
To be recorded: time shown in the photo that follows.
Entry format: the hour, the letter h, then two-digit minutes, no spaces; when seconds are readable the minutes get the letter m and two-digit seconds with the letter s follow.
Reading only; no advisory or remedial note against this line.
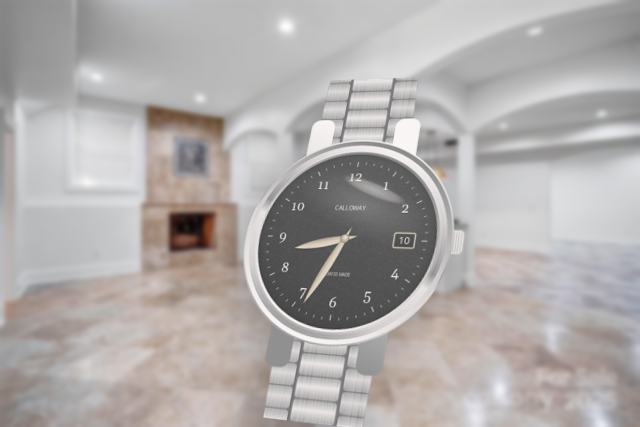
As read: 8h34
